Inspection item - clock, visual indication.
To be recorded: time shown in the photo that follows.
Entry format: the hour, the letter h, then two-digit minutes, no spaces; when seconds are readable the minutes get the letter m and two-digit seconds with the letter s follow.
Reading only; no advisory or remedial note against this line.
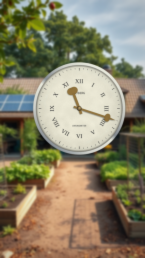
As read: 11h18
